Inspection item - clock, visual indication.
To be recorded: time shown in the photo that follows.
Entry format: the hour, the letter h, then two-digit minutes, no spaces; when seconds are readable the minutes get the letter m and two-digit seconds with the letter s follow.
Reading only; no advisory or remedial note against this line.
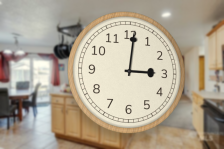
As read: 3h01
